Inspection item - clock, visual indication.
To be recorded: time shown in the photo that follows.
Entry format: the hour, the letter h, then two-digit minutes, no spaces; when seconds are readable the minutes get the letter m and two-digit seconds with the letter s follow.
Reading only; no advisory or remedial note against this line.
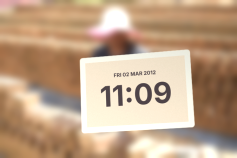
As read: 11h09
